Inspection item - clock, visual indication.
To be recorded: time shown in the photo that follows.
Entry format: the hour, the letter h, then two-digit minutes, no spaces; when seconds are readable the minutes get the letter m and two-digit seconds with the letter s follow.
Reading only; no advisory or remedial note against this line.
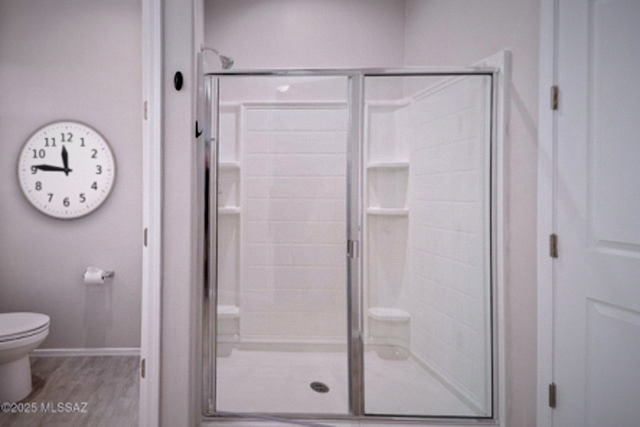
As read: 11h46
